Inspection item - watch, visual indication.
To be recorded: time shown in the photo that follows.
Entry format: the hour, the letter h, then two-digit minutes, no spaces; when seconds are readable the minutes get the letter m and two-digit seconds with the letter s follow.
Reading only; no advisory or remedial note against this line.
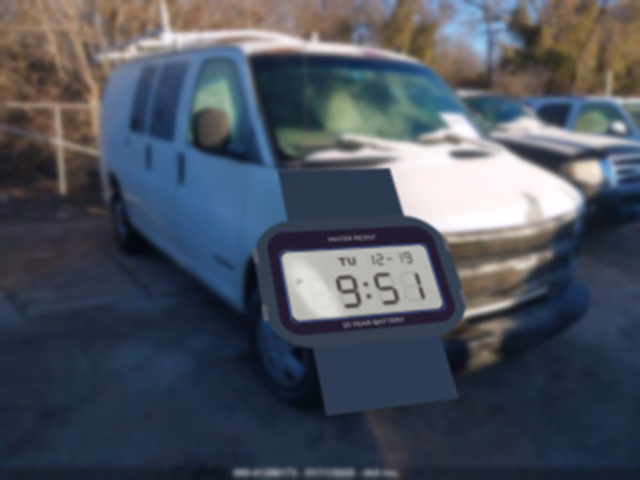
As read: 9h51
